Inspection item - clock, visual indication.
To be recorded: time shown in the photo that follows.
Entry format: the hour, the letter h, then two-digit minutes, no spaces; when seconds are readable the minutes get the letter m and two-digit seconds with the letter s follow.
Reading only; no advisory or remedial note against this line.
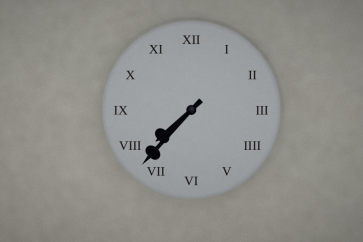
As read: 7h37
